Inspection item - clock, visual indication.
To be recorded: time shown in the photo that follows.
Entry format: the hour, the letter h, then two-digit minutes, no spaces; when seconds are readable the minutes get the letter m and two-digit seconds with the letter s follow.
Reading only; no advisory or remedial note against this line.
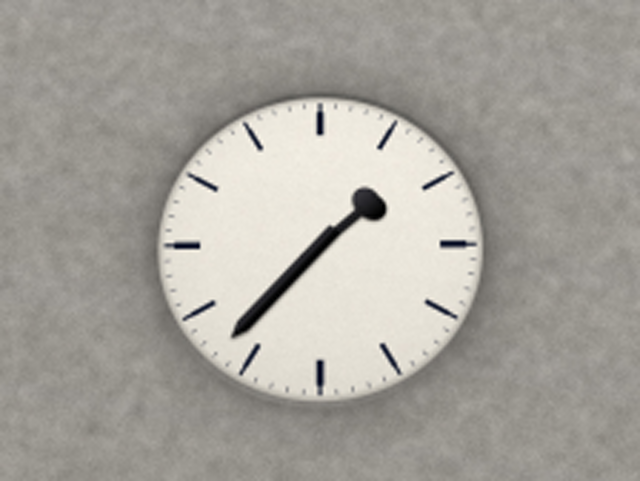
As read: 1h37
